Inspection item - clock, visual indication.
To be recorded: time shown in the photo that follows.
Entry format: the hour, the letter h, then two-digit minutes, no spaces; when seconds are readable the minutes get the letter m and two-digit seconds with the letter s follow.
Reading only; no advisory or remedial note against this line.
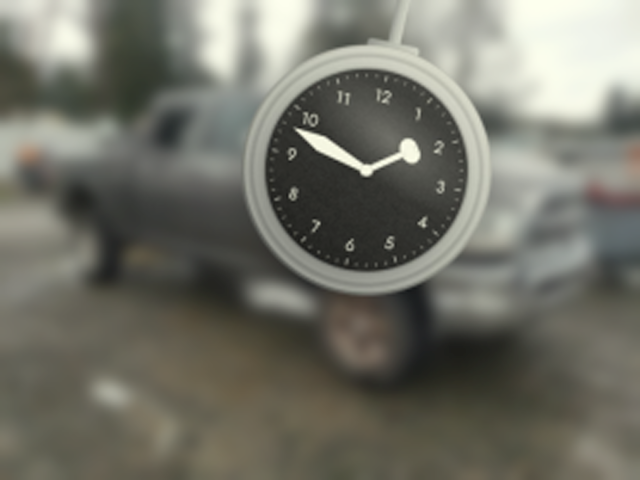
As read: 1h48
